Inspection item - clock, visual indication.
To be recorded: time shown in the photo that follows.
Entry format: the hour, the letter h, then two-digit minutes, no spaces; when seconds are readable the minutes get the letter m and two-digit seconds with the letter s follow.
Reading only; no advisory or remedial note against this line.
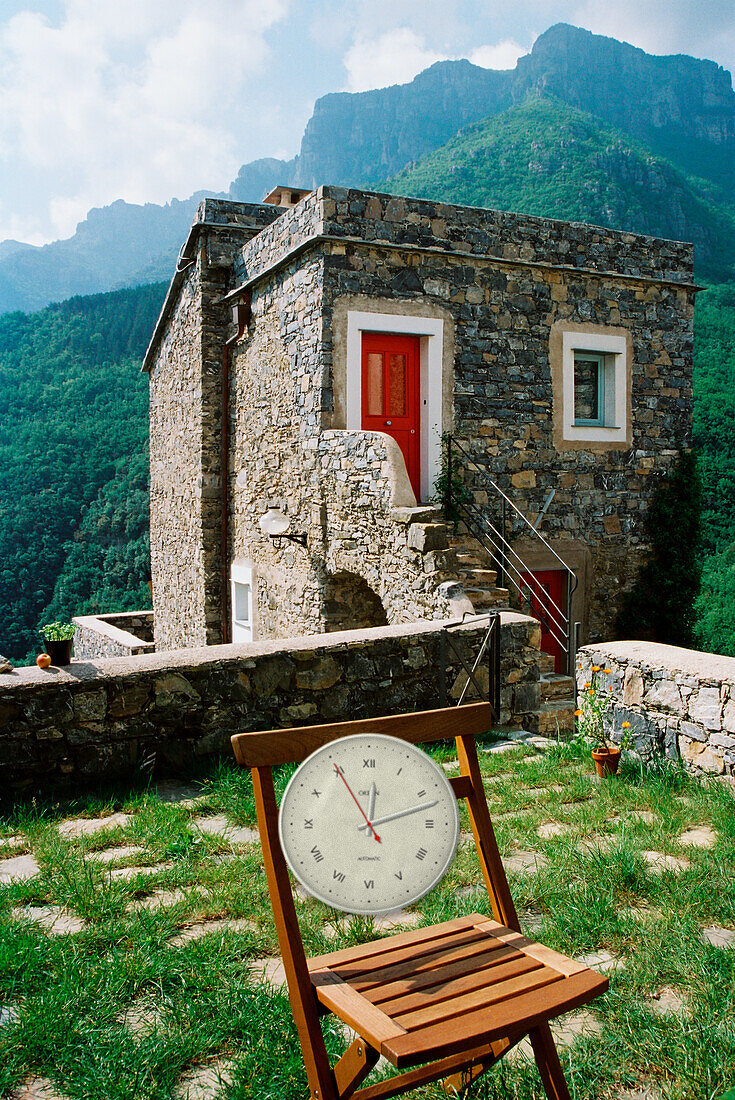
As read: 12h11m55s
